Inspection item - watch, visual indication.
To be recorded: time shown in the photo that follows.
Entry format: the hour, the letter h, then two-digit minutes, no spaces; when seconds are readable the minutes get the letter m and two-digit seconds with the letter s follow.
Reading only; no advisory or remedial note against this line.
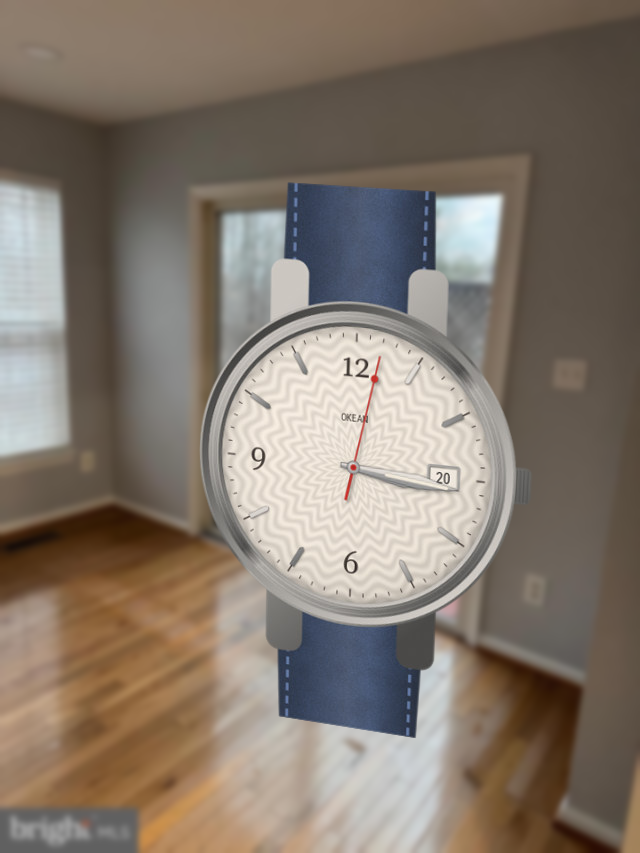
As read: 3h16m02s
